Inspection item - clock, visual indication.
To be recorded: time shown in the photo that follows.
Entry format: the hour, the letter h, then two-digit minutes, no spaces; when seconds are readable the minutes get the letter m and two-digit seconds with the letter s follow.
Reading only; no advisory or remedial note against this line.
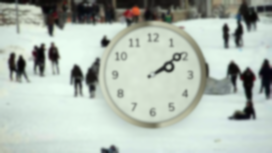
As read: 2h09
